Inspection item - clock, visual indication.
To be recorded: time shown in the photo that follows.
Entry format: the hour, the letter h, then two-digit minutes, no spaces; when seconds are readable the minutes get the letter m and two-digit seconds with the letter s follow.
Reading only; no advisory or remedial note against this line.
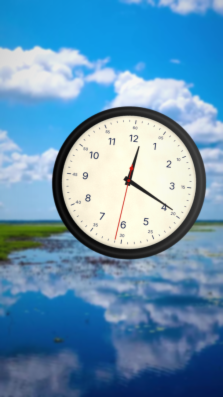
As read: 12h19m31s
